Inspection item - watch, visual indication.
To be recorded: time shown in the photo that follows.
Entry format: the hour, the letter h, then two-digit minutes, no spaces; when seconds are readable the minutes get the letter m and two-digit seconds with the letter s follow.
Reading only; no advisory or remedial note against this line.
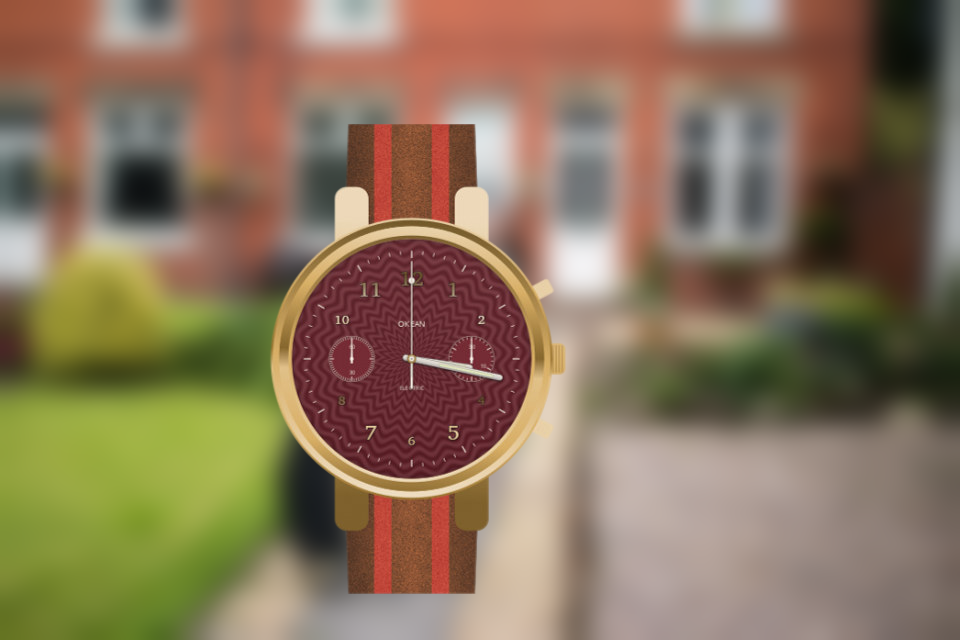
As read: 3h17
